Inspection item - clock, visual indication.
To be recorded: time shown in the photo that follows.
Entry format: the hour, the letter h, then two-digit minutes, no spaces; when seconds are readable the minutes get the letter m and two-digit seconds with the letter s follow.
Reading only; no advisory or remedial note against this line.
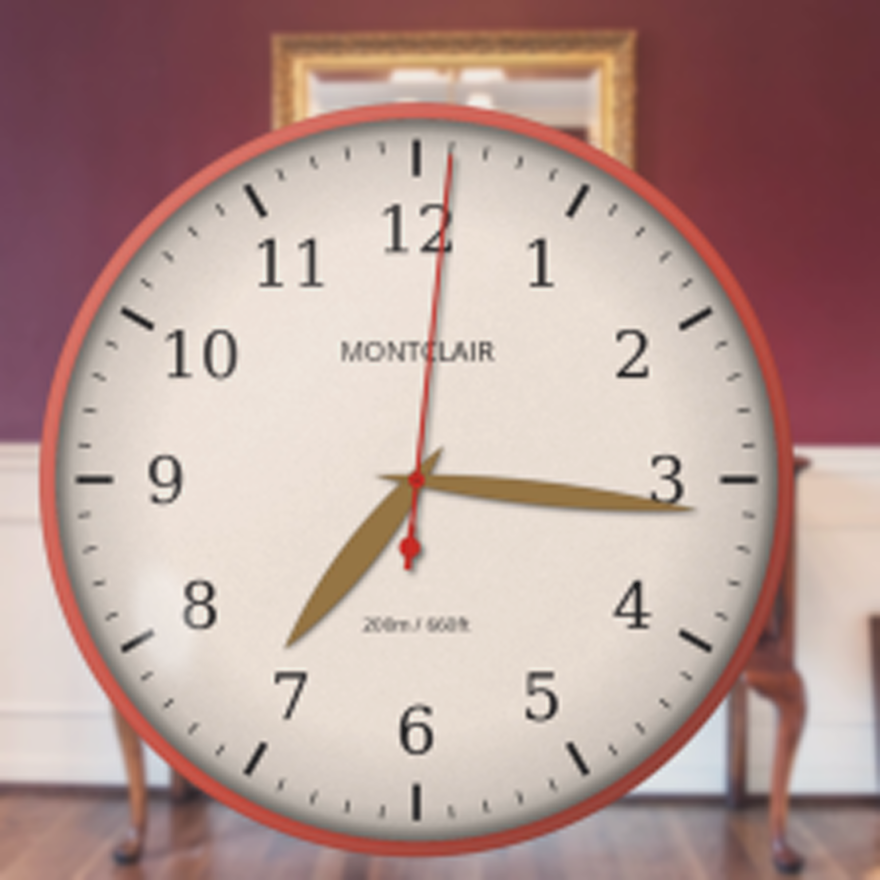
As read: 7h16m01s
